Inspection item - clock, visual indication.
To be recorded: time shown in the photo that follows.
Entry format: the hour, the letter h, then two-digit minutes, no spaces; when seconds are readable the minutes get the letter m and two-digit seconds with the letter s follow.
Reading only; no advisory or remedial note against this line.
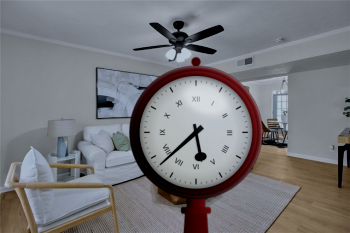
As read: 5h38
